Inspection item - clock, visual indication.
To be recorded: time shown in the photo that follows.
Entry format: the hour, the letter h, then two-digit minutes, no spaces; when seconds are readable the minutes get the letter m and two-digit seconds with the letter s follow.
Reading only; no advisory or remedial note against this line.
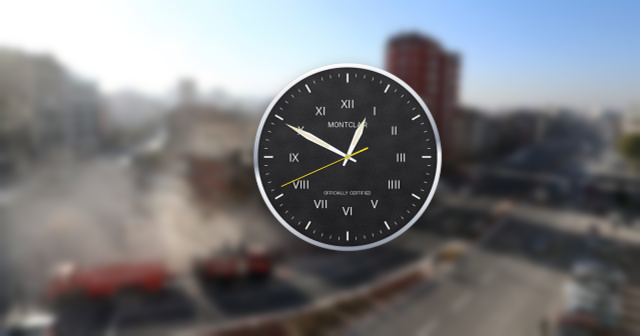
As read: 12h49m41s
